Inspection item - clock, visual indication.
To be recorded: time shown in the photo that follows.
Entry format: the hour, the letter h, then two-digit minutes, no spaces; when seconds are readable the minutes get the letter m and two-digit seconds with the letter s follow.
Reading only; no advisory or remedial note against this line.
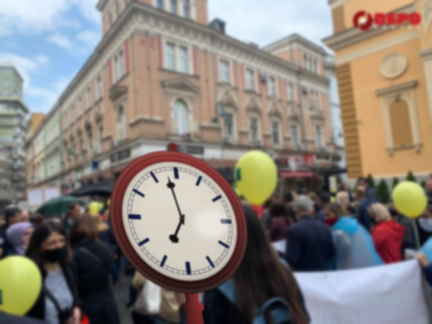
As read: 6h58
